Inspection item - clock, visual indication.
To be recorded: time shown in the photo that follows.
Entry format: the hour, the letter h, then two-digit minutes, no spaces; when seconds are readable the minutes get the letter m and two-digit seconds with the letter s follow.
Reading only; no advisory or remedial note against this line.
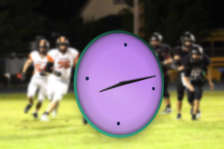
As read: 8h12
